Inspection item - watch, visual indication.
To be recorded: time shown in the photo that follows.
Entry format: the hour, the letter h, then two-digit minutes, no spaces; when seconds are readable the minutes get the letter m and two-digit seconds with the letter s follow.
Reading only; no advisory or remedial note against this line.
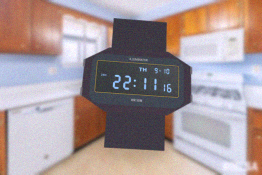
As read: 22h11m16s
